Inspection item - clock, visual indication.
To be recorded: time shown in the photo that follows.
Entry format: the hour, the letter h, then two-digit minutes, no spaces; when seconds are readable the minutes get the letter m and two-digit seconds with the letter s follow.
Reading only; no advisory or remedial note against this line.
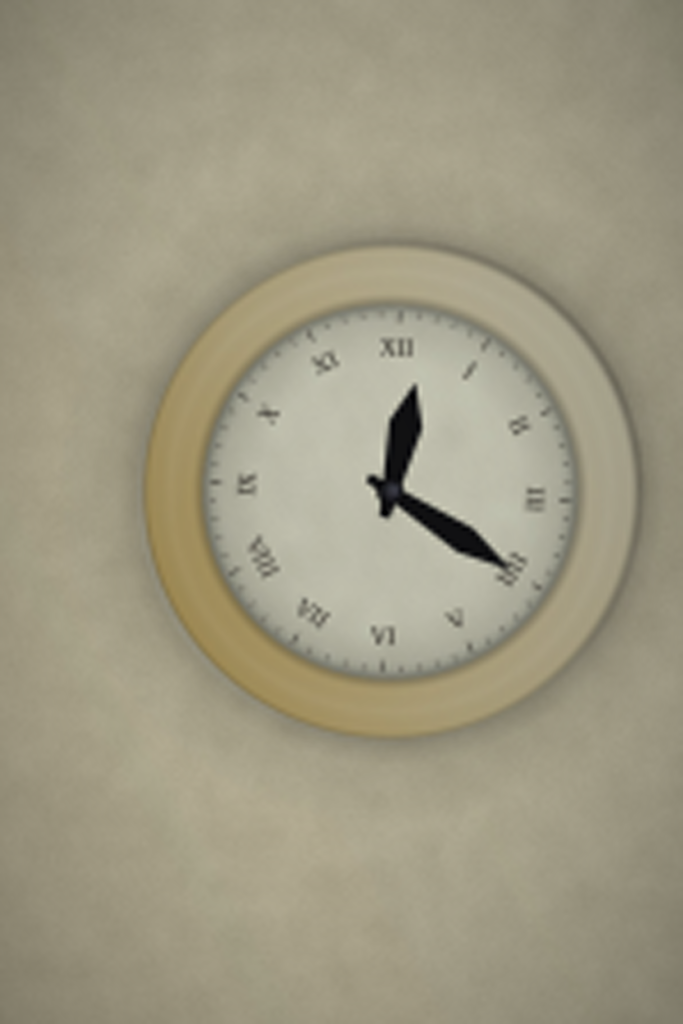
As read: 12h20
